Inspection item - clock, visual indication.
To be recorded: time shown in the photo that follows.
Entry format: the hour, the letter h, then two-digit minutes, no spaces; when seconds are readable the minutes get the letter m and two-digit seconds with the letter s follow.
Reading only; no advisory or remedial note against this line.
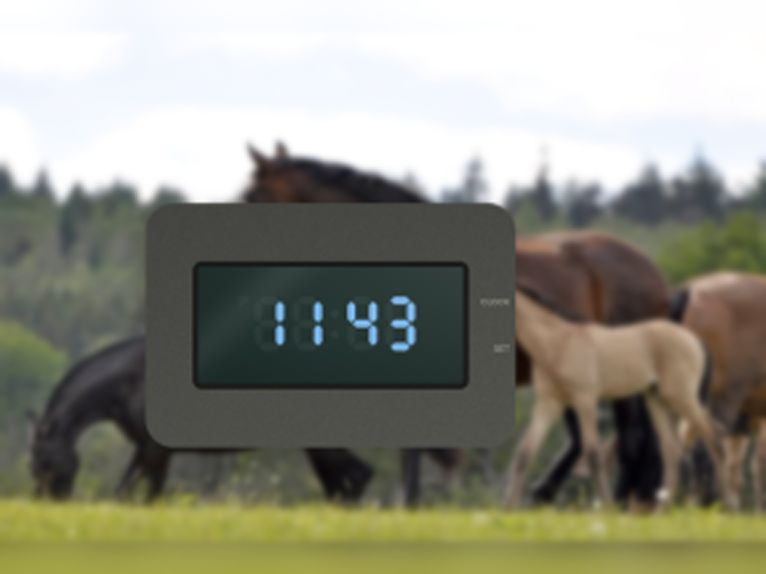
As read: 11h43
